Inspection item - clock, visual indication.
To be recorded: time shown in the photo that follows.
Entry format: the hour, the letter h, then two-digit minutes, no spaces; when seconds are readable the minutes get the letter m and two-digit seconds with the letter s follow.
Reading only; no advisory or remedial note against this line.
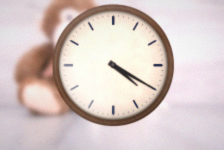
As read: 4h20
